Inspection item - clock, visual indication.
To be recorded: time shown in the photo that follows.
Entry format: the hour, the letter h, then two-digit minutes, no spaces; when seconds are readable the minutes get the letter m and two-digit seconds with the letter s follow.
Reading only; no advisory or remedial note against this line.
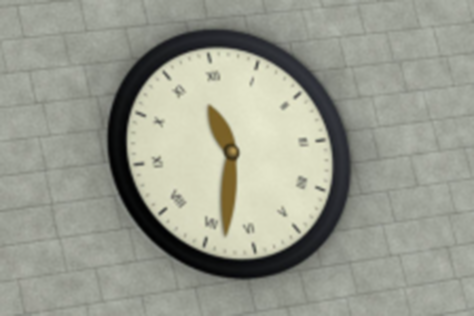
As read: 11h33
